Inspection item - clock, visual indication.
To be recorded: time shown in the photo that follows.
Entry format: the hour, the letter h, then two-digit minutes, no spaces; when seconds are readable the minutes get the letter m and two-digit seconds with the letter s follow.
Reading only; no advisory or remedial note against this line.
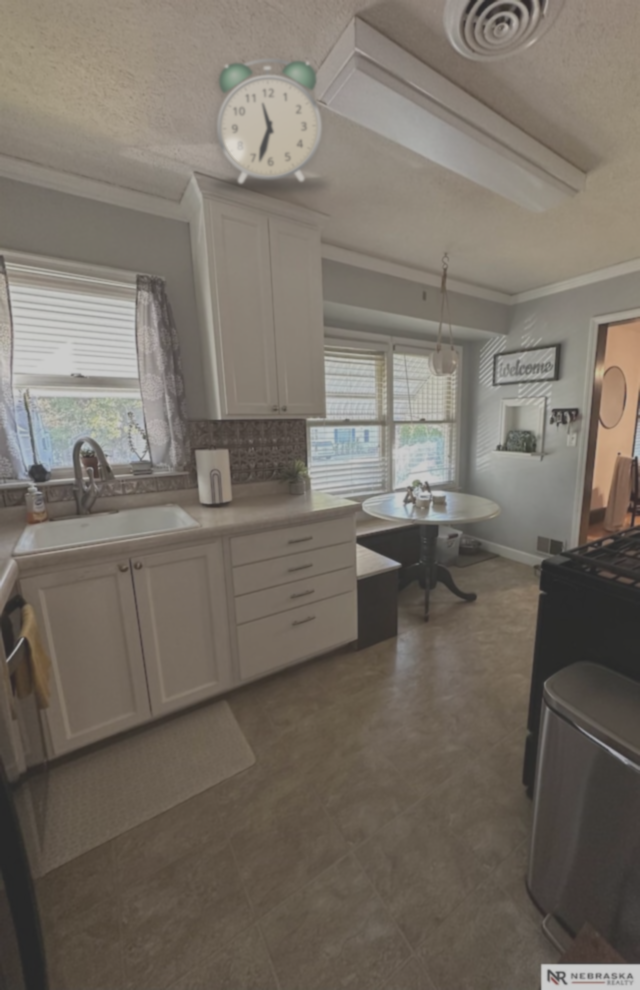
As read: 11h33
